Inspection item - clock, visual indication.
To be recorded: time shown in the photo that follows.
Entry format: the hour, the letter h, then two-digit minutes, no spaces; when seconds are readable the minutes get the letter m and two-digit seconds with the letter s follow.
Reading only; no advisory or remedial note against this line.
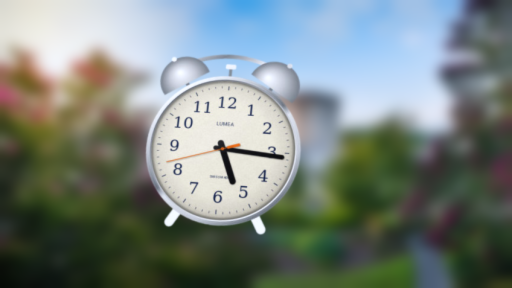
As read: 5h15m42s
